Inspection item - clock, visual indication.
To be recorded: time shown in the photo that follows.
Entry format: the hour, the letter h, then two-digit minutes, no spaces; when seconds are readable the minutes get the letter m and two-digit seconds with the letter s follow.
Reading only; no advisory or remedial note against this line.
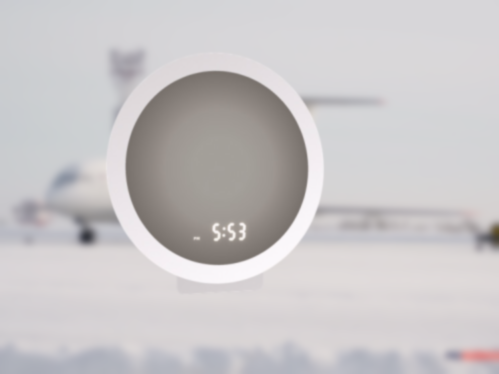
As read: 5h53
